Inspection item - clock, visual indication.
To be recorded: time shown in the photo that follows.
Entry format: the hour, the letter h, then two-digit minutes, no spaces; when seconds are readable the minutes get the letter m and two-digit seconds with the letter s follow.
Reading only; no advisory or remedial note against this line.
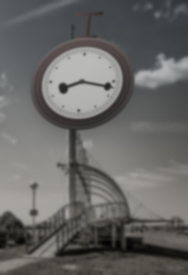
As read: 8h17
